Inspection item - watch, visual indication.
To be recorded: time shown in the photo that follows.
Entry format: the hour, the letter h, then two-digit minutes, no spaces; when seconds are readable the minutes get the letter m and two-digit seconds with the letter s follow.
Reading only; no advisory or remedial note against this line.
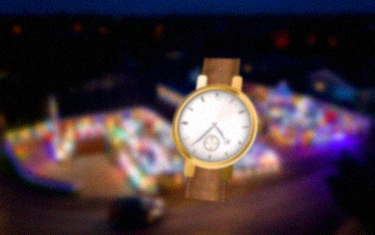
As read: 4h37
